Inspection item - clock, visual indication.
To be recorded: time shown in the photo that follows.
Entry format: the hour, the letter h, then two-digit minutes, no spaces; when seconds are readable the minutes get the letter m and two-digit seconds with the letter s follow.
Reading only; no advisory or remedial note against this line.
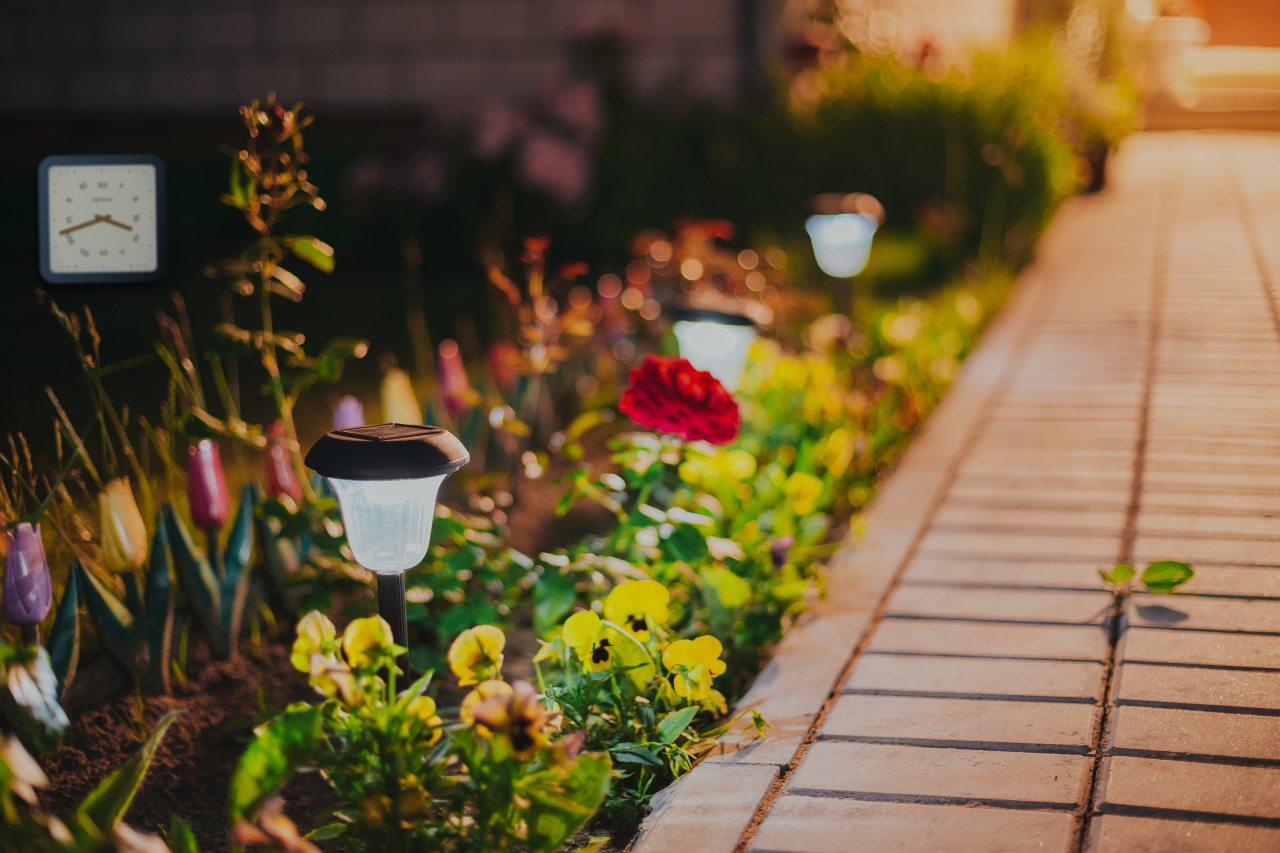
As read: 3h42
